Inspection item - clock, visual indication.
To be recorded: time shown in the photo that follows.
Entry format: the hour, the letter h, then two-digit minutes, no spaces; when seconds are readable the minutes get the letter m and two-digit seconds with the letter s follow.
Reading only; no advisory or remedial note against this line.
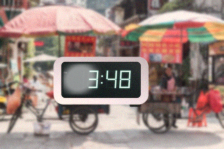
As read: 3h48
